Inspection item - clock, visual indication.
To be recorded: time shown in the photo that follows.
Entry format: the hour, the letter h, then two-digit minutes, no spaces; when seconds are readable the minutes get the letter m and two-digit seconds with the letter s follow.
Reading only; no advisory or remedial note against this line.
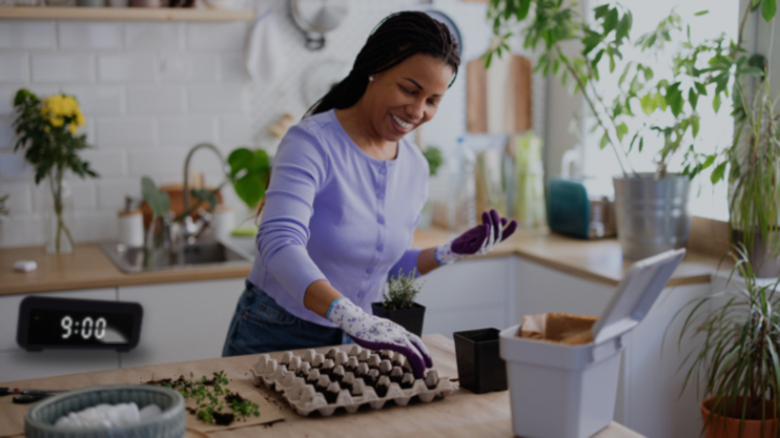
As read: 9h00
